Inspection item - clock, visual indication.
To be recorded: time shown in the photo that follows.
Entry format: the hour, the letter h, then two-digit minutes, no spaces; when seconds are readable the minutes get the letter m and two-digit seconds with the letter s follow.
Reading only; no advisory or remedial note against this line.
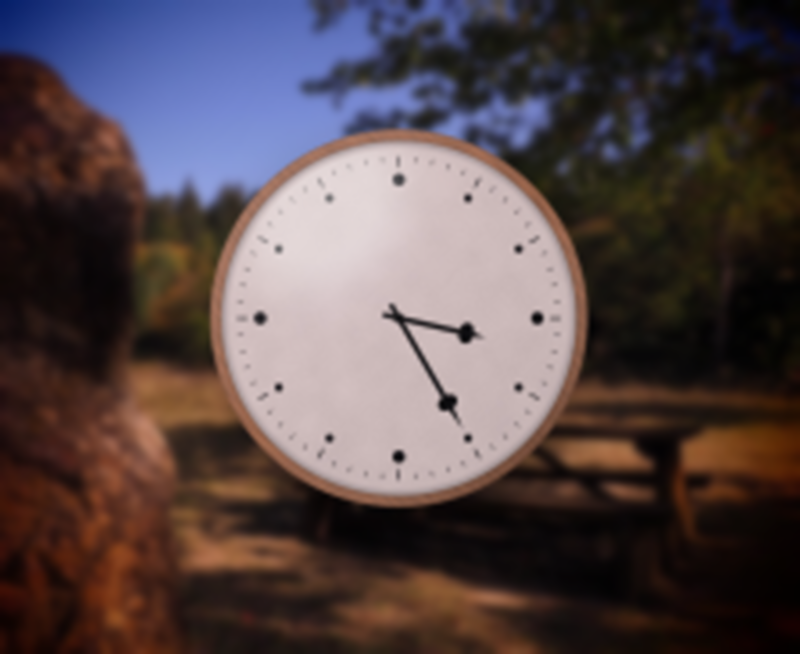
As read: 3h25
